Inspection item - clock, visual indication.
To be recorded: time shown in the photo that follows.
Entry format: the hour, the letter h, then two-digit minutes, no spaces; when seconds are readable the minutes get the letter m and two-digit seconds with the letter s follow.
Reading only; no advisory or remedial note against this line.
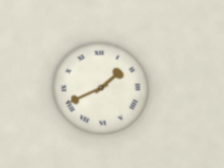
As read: 1h41
